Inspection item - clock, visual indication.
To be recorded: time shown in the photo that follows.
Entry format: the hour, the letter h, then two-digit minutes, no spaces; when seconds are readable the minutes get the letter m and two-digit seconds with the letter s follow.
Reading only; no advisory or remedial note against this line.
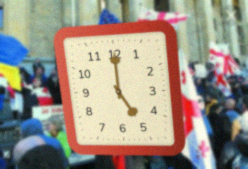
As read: 5h00
